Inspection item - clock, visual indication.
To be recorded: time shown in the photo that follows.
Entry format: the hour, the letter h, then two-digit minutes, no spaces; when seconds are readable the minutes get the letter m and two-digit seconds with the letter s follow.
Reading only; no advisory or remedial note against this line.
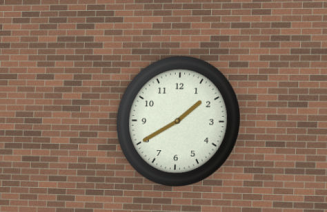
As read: 1h40
